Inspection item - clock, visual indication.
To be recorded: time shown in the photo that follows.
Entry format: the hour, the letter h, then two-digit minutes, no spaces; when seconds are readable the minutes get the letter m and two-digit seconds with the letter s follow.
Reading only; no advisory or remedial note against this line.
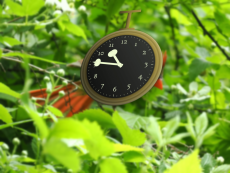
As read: 10h46
